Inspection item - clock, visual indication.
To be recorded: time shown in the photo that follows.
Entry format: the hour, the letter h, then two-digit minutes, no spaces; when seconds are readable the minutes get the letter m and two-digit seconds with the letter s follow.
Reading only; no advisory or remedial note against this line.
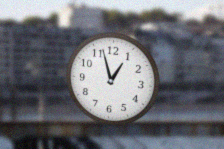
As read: 12h57
